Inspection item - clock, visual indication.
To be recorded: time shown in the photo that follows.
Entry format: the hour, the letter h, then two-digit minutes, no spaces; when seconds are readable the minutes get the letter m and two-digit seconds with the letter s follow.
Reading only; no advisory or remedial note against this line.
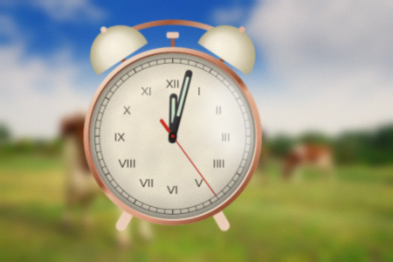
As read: 12h02m24s
